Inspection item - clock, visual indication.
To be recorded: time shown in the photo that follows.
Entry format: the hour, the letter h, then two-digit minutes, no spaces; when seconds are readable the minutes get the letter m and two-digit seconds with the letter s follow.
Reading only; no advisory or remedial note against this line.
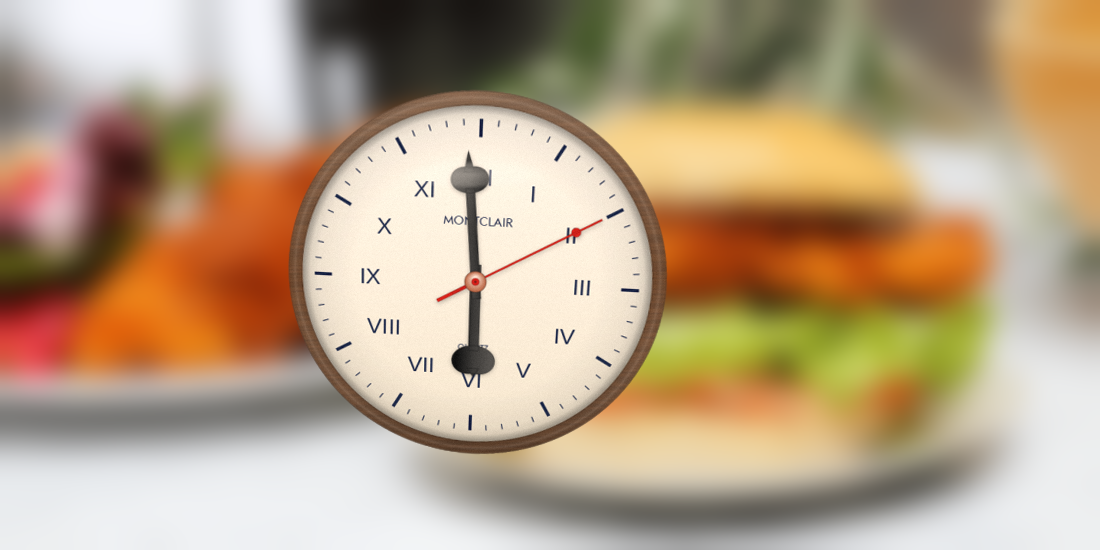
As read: 5h59m10s
